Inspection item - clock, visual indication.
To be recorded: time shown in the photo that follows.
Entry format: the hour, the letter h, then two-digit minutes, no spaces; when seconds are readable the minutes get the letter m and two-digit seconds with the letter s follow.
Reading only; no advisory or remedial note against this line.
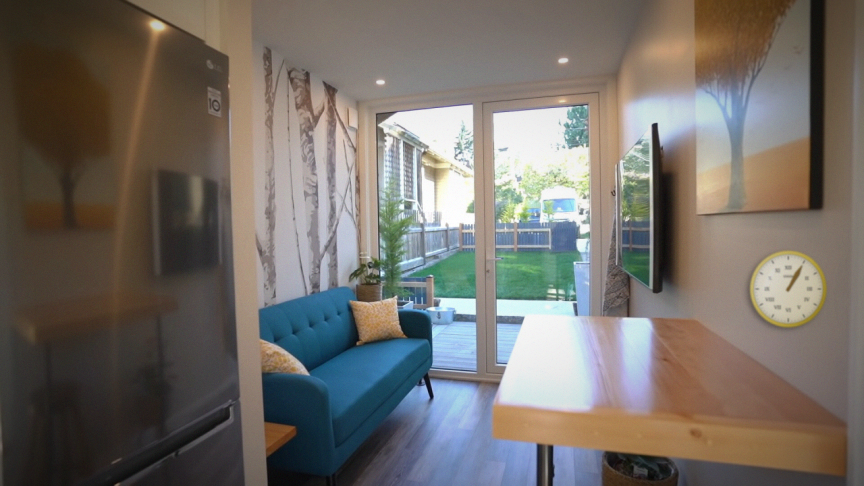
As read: 1h05
